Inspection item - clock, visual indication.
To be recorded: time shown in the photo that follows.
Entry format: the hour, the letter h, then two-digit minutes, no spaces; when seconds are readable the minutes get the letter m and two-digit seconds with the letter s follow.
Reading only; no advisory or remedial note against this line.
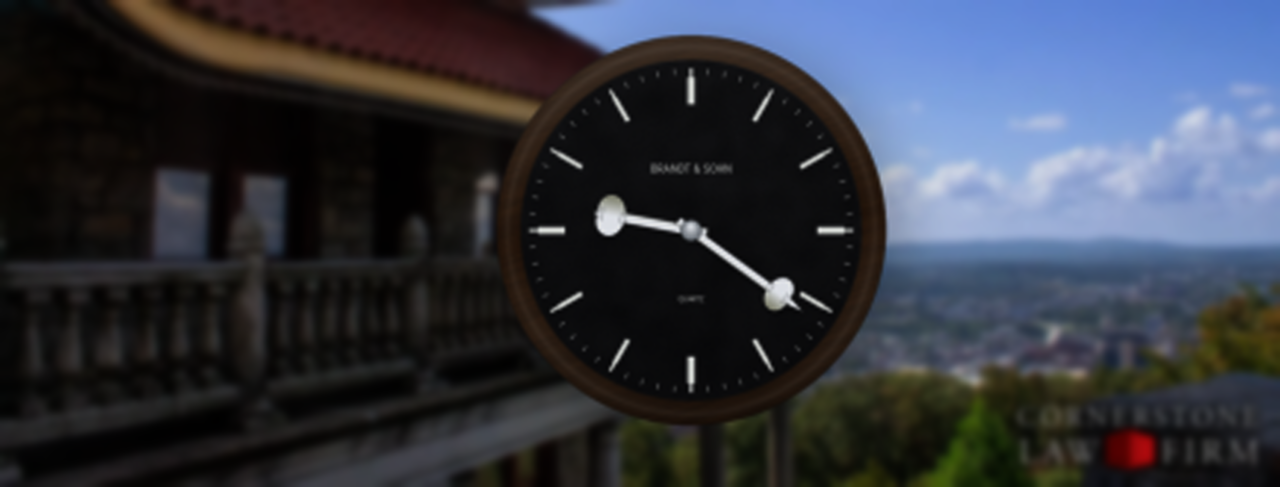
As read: 9h21
